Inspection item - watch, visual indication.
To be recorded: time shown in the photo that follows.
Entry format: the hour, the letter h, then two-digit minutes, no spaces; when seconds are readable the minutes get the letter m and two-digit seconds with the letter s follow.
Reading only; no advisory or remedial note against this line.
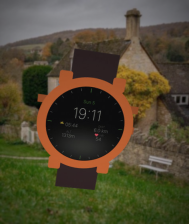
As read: 19h11
